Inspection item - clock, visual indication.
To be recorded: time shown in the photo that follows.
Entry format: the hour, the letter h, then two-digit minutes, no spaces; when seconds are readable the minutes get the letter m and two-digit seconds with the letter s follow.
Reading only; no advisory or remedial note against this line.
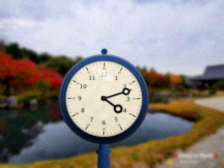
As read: 4h12
